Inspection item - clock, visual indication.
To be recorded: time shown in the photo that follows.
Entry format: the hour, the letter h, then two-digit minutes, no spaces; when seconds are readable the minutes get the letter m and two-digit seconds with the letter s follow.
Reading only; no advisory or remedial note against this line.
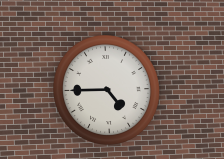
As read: 4h45
